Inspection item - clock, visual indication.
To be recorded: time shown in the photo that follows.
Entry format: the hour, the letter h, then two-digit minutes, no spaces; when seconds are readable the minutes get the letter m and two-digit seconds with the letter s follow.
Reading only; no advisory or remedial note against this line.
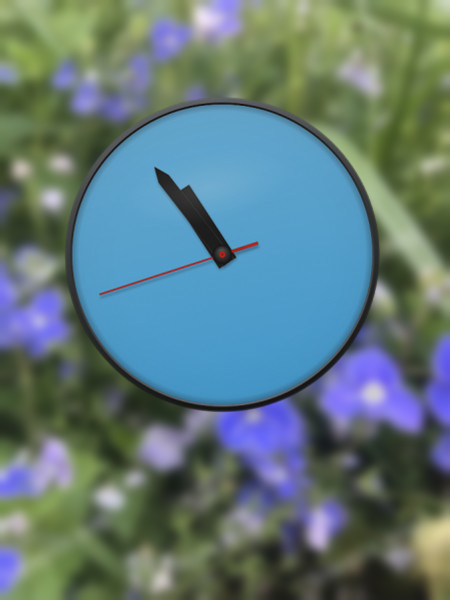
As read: 10h53m42s
